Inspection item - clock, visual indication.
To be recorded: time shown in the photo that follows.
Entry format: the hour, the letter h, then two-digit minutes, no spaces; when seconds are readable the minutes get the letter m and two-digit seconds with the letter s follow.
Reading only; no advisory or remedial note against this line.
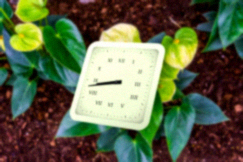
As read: 8h43
